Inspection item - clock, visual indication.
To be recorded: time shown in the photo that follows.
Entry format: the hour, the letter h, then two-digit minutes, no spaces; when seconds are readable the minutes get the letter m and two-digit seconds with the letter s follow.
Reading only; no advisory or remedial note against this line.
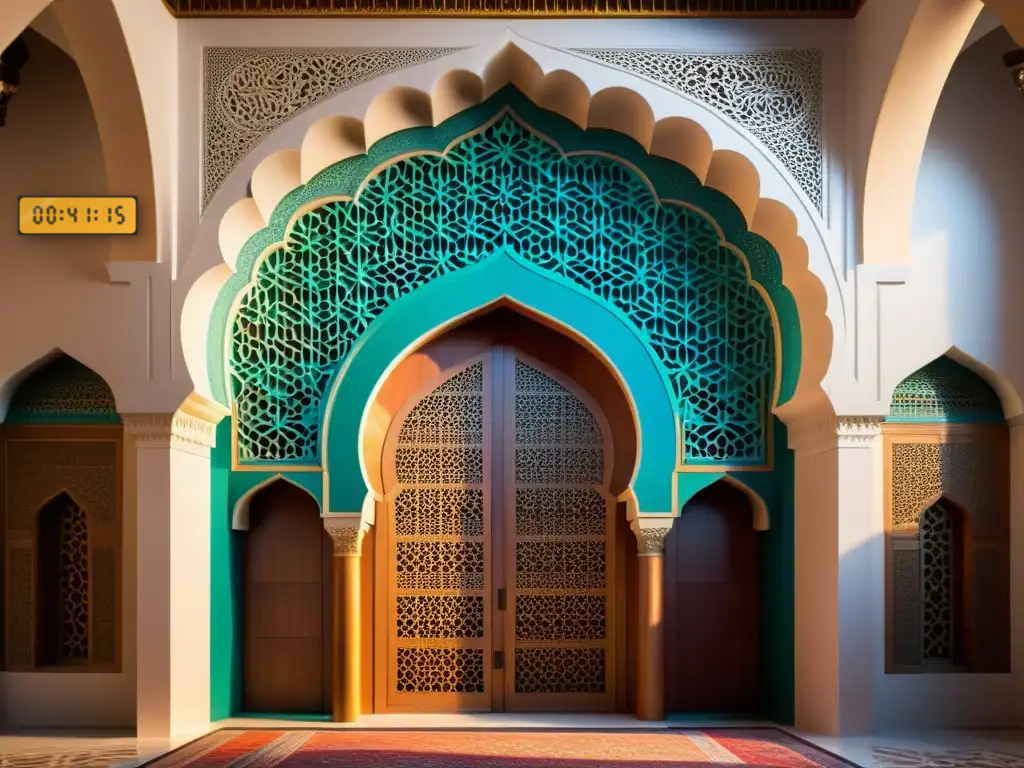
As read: 0h41m15s
